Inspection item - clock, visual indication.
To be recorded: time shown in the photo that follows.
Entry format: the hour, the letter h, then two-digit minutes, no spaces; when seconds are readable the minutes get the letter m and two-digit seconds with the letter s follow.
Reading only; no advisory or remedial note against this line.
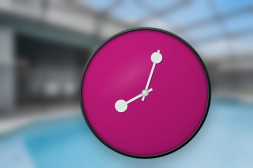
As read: 8h03
